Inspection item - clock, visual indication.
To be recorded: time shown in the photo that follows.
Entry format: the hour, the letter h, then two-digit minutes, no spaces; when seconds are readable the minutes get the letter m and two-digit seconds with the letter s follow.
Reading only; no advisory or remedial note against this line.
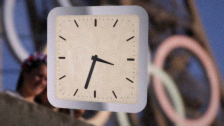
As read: 3h33
